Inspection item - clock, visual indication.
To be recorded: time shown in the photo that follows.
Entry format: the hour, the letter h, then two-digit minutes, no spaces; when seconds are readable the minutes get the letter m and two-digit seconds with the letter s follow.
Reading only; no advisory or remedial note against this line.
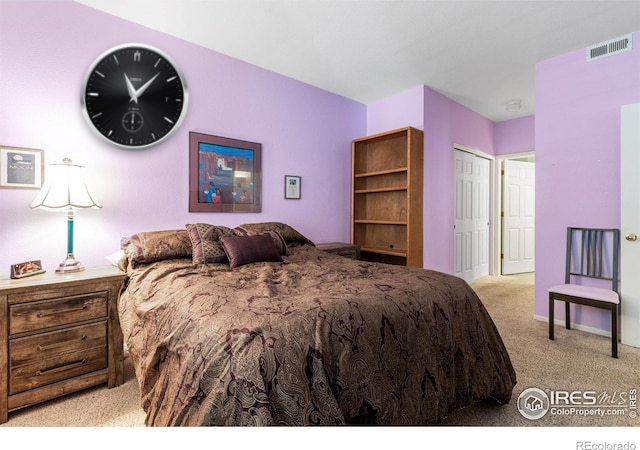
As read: 11h07
